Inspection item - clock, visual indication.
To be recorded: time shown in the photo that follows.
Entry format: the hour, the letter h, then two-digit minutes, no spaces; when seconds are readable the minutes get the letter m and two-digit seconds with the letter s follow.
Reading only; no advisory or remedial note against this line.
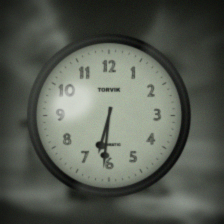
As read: 6h31
